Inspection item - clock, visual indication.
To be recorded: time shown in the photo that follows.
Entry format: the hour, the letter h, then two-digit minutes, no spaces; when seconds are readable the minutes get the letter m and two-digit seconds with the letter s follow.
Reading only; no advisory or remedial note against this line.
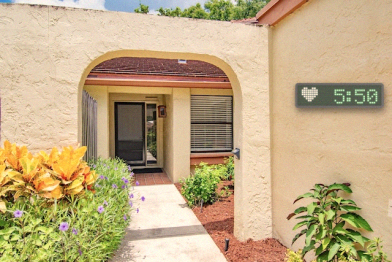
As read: 5h50
